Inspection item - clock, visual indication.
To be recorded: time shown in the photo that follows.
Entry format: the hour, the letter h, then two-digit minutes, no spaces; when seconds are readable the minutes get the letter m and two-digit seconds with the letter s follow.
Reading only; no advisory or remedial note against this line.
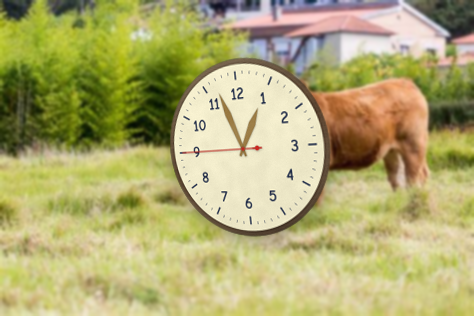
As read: 12h56m45s
